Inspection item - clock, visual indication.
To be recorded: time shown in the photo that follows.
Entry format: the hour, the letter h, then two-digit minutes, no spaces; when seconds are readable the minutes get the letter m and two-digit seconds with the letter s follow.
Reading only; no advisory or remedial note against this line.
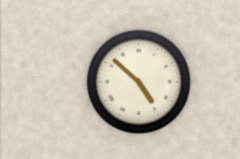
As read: 4h52
